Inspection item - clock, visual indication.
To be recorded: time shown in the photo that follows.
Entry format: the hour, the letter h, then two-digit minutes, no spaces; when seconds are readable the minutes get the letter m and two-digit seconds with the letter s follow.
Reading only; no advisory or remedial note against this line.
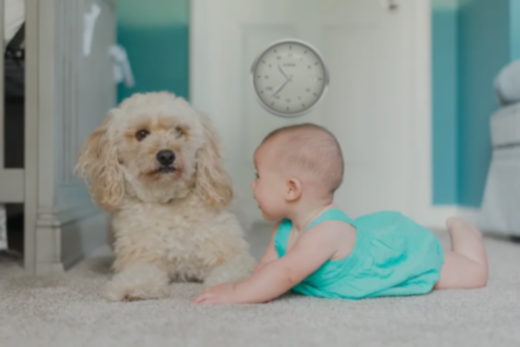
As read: 10h37
